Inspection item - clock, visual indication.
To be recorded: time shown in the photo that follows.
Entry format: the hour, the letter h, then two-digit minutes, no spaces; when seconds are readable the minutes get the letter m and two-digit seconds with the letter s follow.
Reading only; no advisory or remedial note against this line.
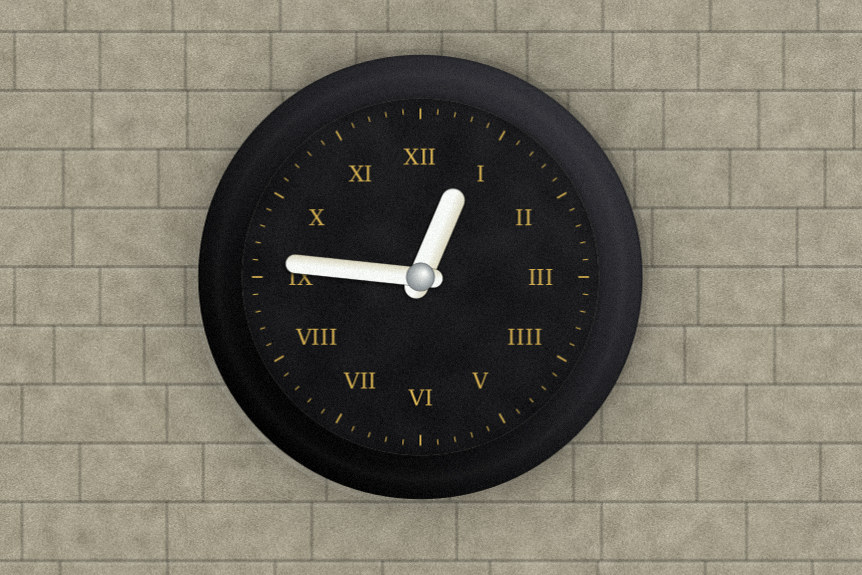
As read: 12h46
